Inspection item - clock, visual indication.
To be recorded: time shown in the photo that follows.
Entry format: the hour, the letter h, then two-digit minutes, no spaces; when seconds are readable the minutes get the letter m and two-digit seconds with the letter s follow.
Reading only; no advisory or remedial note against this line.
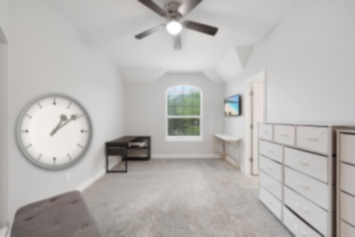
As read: 1h09
